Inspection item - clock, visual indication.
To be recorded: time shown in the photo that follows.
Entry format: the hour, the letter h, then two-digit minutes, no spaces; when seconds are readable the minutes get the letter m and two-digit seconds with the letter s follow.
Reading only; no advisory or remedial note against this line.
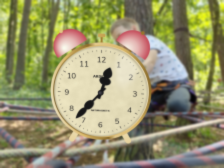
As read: 12h37
